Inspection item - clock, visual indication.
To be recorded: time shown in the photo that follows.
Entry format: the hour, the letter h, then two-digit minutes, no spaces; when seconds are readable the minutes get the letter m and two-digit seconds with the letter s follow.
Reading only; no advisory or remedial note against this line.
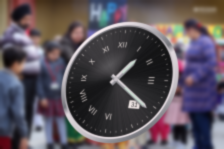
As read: 1h21
